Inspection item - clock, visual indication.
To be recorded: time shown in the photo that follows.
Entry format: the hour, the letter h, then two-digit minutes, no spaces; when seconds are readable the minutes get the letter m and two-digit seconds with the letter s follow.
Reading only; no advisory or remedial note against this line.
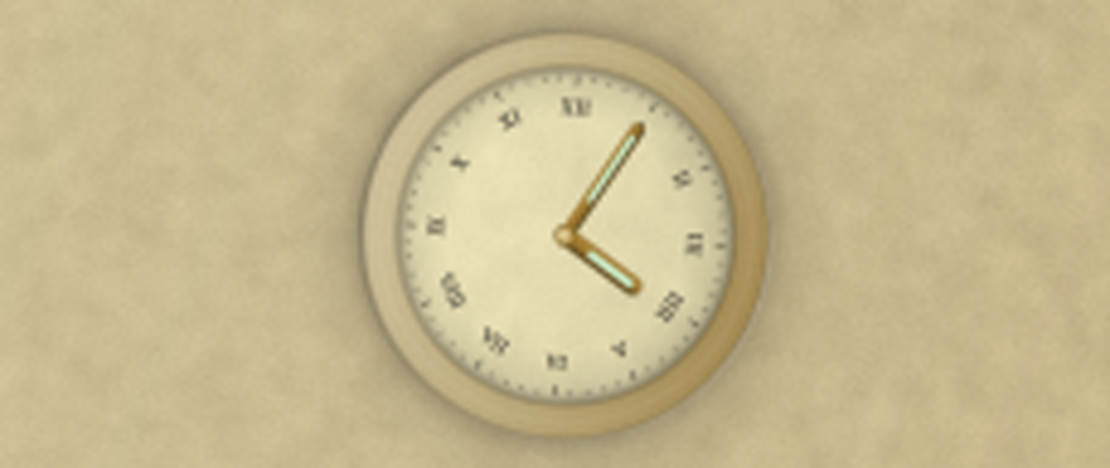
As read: 4h05
